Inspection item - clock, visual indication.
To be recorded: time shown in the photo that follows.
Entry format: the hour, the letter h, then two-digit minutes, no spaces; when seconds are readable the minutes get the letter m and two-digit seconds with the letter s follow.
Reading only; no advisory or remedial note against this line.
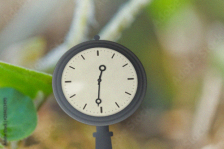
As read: 12h31
